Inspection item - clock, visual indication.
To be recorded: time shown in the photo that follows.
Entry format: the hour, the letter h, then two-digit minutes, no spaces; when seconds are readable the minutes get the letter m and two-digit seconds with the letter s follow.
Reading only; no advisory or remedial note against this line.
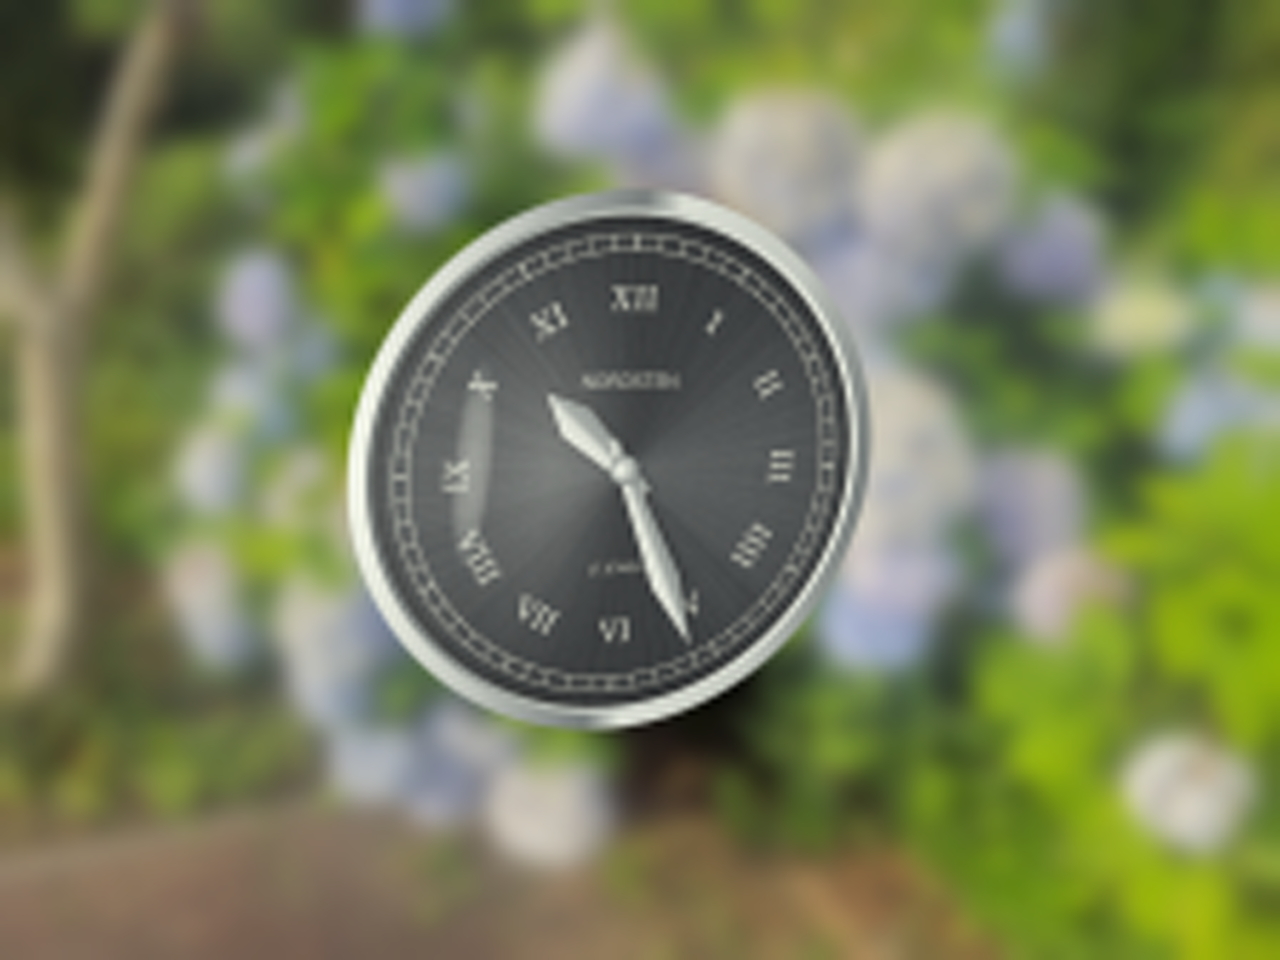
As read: 10h26
